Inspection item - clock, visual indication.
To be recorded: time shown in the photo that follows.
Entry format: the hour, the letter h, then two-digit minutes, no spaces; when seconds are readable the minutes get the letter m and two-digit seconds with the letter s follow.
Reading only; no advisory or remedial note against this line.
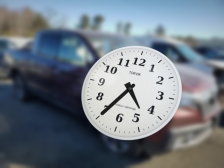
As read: 4h35
